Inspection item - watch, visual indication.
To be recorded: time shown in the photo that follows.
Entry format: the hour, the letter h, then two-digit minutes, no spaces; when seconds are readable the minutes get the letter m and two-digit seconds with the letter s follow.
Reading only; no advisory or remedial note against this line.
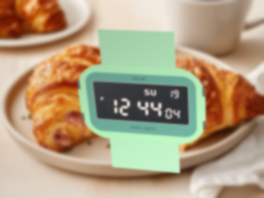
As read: 12h44
